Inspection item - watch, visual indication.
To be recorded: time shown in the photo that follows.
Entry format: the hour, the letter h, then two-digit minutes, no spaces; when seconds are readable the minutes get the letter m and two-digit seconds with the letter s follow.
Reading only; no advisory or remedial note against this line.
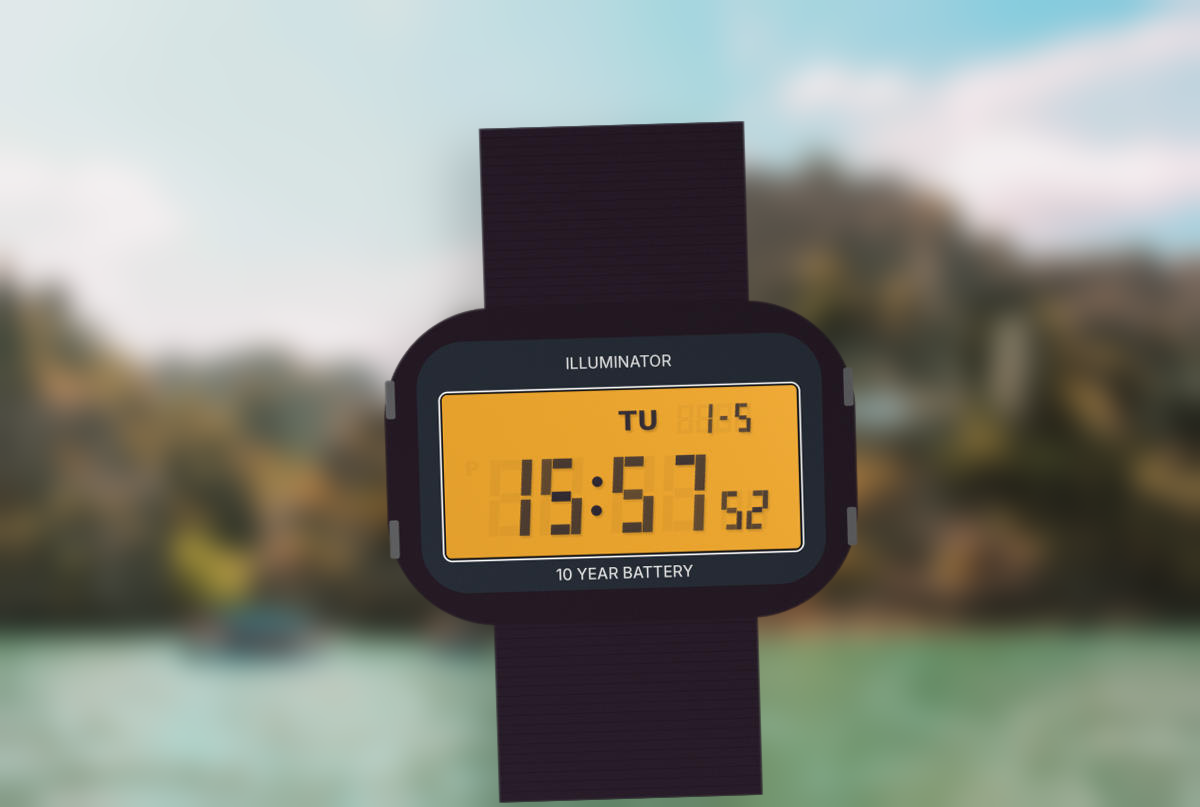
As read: 15h57m52s
